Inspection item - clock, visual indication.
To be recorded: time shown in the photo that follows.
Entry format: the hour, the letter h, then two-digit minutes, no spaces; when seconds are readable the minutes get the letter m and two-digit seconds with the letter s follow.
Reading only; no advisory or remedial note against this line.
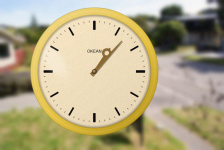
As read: 1h07
